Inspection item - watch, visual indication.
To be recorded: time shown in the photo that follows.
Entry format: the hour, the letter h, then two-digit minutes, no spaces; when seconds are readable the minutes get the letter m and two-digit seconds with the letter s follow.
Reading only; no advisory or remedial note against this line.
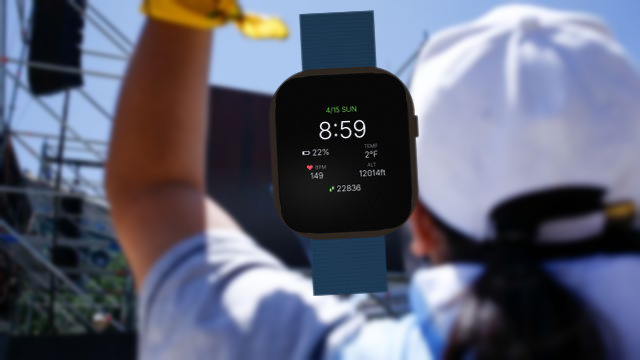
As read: 8h59
